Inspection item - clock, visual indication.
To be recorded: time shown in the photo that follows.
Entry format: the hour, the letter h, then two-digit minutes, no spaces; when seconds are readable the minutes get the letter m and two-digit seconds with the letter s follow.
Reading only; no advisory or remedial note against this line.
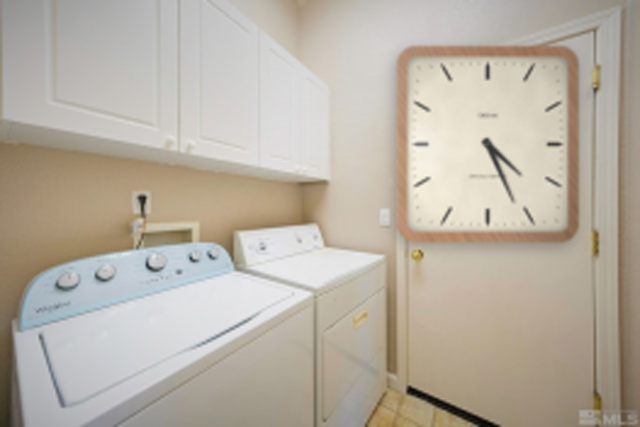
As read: 4h26
